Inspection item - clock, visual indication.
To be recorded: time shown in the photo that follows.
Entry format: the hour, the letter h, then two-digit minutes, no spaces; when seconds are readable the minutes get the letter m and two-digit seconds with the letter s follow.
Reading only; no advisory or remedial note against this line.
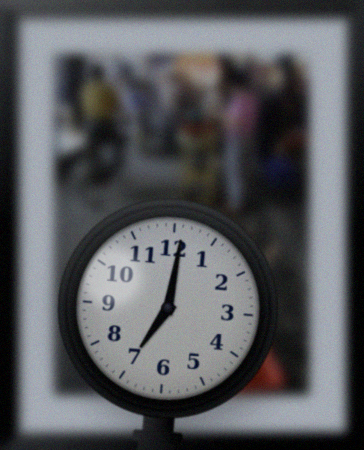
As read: 7h01
